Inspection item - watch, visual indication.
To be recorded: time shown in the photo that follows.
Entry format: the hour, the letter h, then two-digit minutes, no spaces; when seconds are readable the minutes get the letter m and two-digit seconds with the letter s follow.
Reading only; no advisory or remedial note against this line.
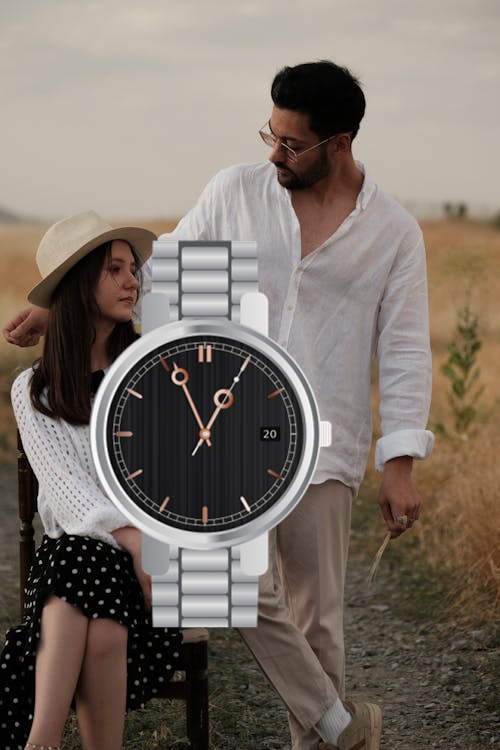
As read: 12h56m05s
